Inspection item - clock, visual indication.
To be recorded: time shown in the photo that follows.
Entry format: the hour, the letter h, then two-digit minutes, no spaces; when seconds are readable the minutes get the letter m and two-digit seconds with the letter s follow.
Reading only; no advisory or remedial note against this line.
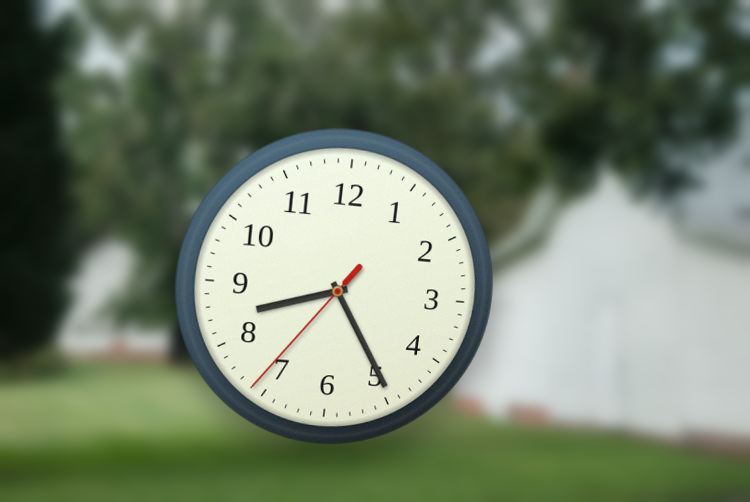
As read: 8h24m36s
